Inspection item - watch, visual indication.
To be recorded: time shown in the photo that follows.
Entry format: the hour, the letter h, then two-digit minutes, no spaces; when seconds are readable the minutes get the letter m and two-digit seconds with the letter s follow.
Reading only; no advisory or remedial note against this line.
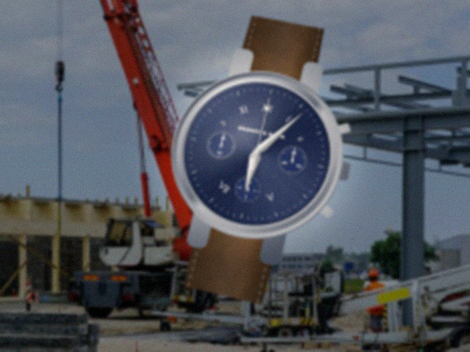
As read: 6h06
